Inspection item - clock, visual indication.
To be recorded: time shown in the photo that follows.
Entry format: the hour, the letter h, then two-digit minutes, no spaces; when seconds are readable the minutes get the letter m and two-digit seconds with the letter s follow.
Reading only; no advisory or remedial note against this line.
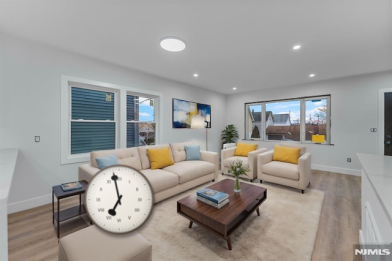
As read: 6h58
